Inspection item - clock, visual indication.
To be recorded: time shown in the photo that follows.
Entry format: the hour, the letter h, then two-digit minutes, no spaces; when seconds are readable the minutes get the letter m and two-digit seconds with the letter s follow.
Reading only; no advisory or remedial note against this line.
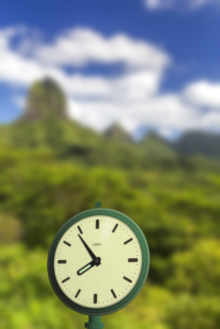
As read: 7h54
